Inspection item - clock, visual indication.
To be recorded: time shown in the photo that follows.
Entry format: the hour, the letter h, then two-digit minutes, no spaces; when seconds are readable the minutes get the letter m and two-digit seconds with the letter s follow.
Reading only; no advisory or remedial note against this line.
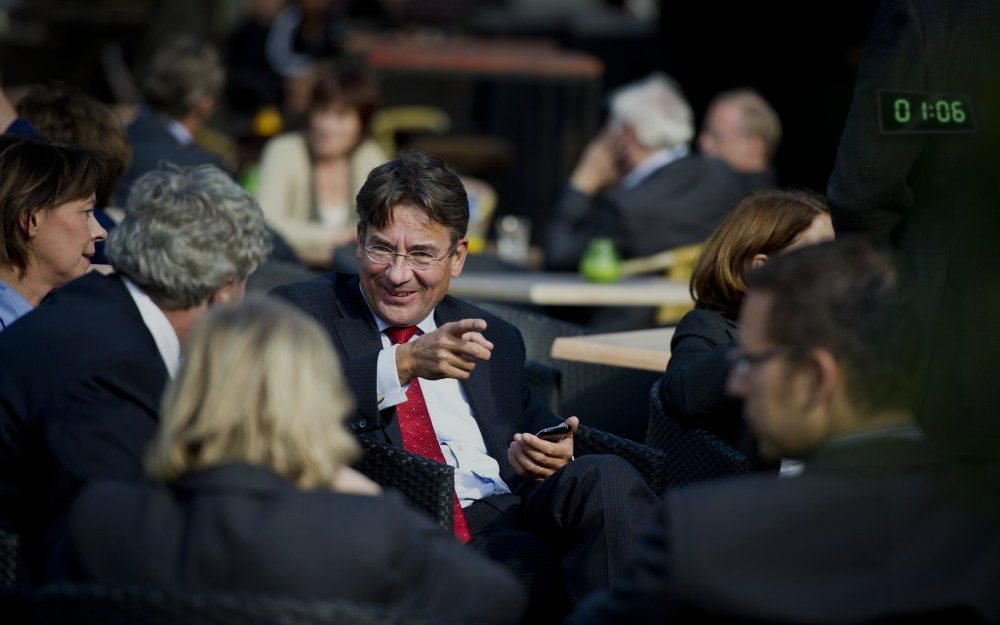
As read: 1h06
